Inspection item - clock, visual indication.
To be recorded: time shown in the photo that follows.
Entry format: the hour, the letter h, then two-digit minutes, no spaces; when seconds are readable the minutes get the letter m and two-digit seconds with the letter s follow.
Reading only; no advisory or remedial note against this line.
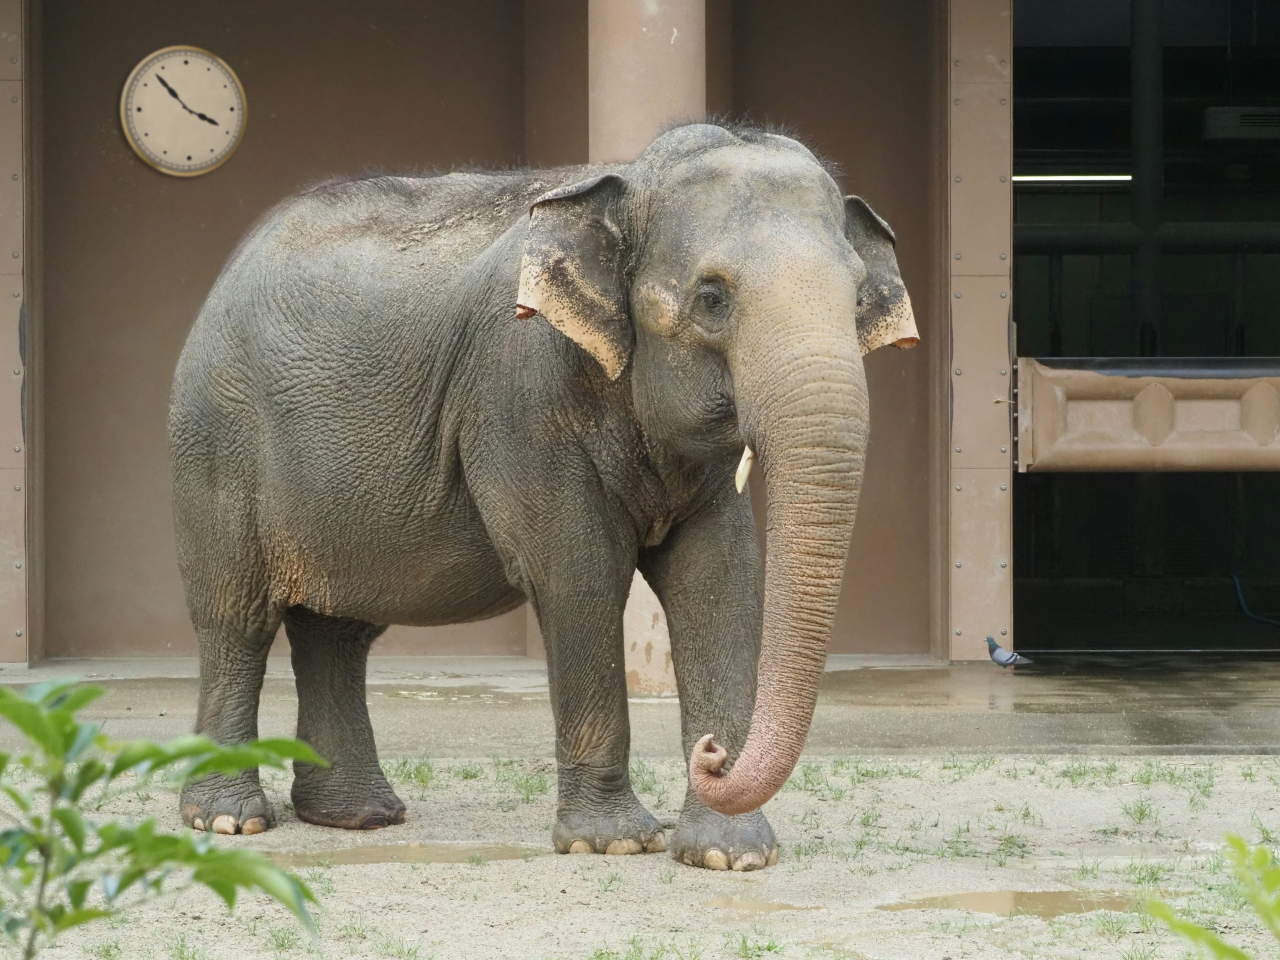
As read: 3h53
